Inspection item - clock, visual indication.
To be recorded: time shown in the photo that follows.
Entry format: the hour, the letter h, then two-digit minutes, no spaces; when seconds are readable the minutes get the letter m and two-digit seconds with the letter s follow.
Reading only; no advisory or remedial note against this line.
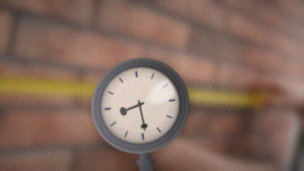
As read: 8h29
